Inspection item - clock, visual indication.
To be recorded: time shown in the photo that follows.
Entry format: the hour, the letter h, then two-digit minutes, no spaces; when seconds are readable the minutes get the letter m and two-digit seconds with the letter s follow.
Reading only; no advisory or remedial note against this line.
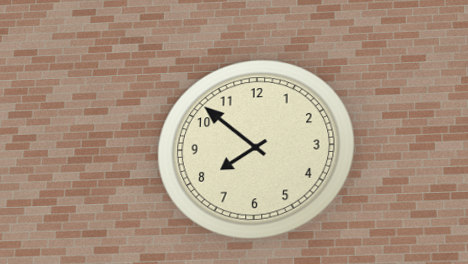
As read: 7h52
